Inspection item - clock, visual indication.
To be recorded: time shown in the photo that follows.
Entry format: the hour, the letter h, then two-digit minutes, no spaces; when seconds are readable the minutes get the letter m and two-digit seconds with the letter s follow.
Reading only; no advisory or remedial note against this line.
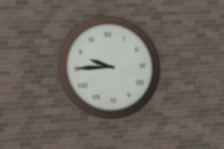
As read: 9h45
